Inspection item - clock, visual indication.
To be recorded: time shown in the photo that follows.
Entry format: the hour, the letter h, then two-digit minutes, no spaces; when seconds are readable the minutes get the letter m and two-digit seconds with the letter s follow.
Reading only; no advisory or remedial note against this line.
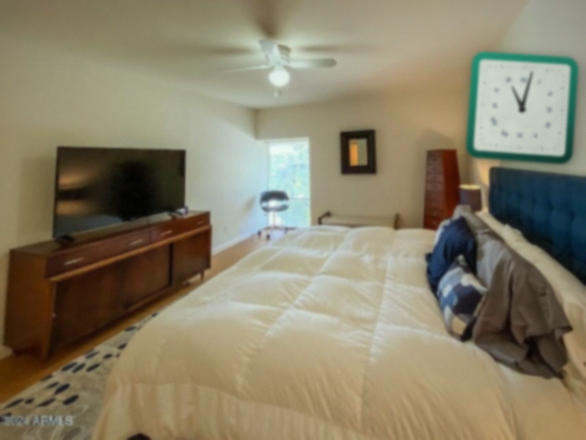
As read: 11h02
